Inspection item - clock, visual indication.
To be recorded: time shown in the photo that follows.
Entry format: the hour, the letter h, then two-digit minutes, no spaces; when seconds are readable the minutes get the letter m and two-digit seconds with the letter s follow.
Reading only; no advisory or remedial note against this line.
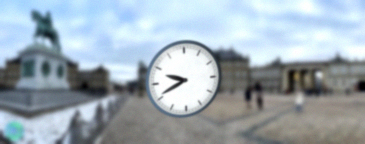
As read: 9h41
